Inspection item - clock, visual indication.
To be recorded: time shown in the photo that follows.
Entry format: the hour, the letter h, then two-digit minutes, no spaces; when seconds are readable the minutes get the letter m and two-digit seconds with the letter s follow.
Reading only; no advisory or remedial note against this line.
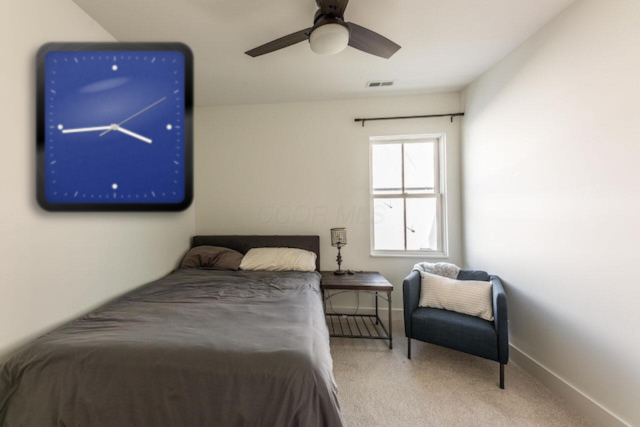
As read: 3h44m10s
